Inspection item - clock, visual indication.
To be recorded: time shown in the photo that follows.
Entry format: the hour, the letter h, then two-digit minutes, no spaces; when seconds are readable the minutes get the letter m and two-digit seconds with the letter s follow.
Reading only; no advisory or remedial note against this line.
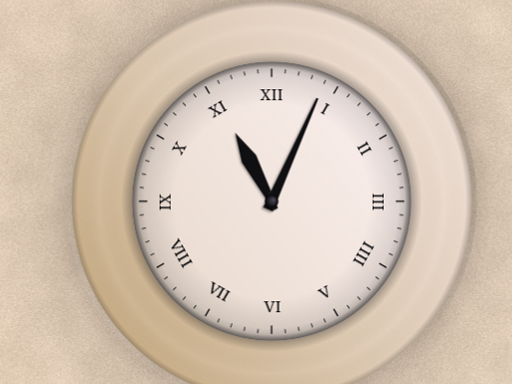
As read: 11h04
